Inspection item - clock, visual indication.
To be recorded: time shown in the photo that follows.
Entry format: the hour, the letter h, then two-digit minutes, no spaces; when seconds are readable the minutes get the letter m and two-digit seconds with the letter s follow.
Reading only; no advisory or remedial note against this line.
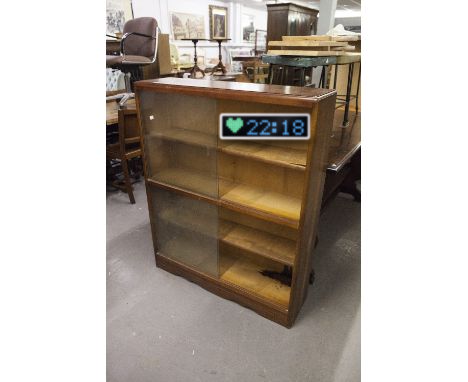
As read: 22h18
